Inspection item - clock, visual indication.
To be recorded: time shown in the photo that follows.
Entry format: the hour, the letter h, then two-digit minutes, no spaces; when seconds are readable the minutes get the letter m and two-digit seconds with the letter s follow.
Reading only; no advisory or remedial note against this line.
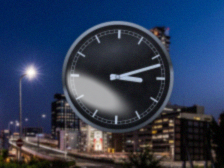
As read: 3h12
